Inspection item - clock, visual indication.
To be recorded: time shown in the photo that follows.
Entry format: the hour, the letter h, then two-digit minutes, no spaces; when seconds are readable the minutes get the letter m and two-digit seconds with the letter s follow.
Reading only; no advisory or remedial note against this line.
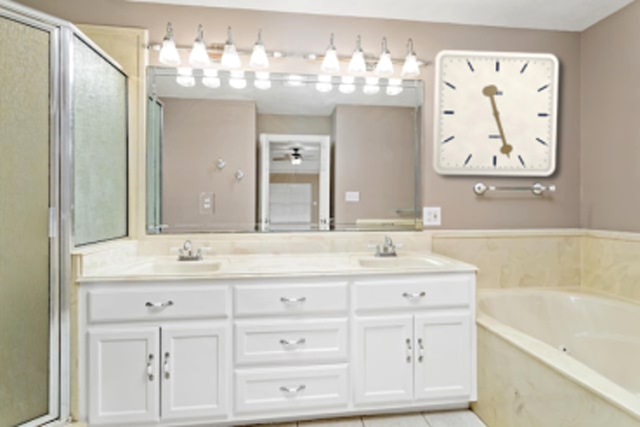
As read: 11h27
